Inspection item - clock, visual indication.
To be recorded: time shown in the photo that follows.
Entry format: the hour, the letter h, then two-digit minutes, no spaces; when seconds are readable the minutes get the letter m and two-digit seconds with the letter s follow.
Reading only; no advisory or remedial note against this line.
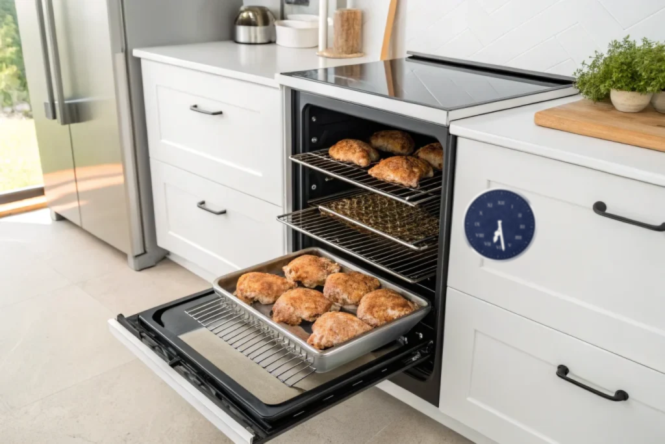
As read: 6h28
